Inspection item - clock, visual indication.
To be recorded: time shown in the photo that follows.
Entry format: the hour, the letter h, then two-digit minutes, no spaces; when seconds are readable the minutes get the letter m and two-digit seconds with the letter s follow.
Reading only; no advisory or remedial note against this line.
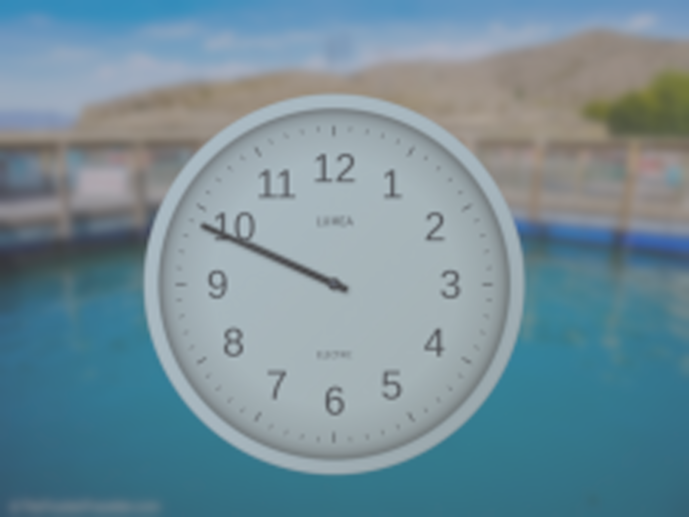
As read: 9h49
